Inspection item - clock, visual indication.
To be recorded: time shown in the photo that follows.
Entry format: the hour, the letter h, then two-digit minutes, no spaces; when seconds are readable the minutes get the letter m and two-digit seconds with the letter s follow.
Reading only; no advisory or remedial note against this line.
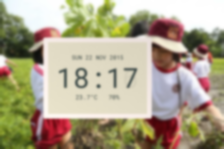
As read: 18h17
